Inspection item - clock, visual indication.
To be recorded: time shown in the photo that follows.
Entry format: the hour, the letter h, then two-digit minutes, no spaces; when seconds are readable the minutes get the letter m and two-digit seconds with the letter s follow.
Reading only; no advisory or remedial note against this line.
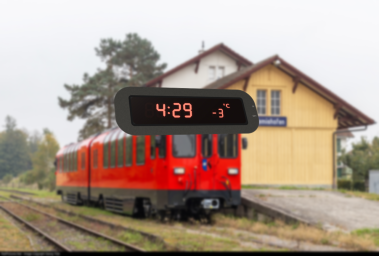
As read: 4h29
